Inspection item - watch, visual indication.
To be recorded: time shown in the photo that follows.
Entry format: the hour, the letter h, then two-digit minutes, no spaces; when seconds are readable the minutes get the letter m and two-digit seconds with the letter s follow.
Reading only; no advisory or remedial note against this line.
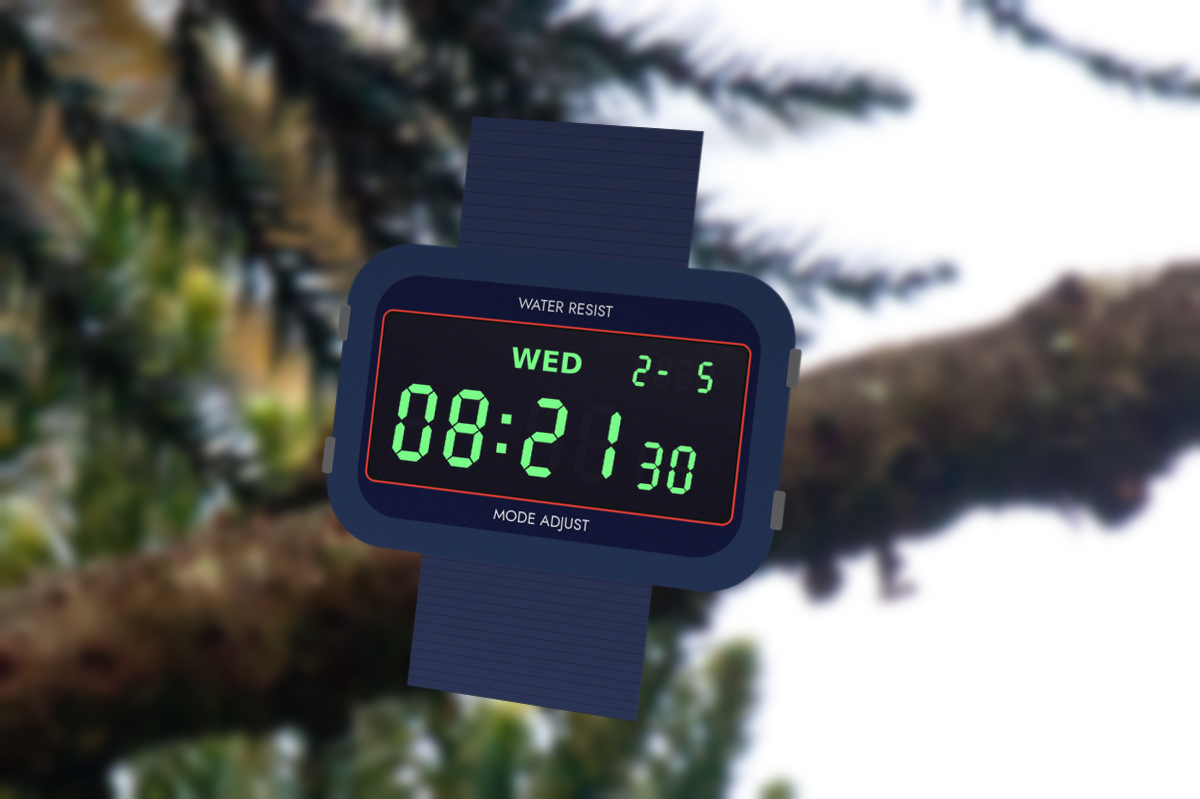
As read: 8h21m30s
